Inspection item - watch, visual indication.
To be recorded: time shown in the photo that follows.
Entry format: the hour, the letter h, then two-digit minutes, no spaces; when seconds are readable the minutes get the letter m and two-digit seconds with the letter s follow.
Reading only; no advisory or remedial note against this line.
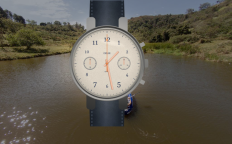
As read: 1h28
